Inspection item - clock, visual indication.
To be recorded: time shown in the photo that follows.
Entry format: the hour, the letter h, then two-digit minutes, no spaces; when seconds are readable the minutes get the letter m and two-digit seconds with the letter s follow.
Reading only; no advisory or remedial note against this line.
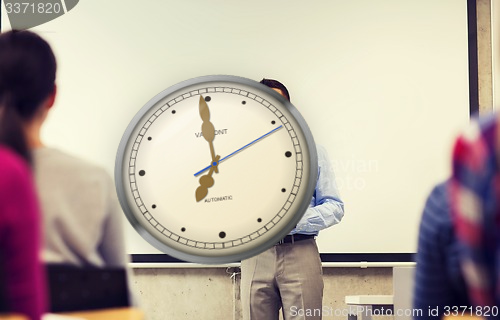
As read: 6h59m11s
